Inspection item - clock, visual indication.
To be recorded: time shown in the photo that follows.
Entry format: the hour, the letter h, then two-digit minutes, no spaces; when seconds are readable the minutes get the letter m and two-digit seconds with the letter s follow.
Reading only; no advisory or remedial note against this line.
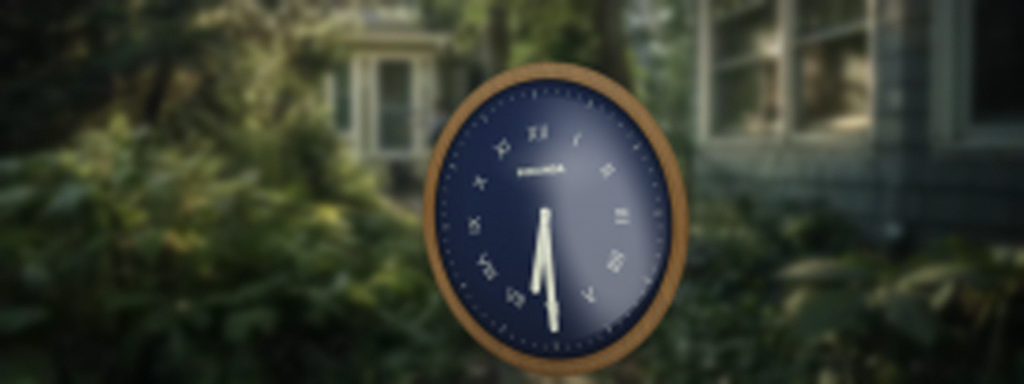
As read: 6h30
